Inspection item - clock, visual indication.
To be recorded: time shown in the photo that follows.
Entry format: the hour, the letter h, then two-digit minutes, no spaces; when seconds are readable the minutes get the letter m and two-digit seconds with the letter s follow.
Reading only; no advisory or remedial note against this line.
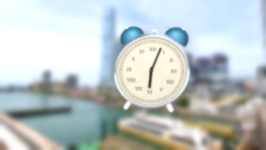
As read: 6h03
